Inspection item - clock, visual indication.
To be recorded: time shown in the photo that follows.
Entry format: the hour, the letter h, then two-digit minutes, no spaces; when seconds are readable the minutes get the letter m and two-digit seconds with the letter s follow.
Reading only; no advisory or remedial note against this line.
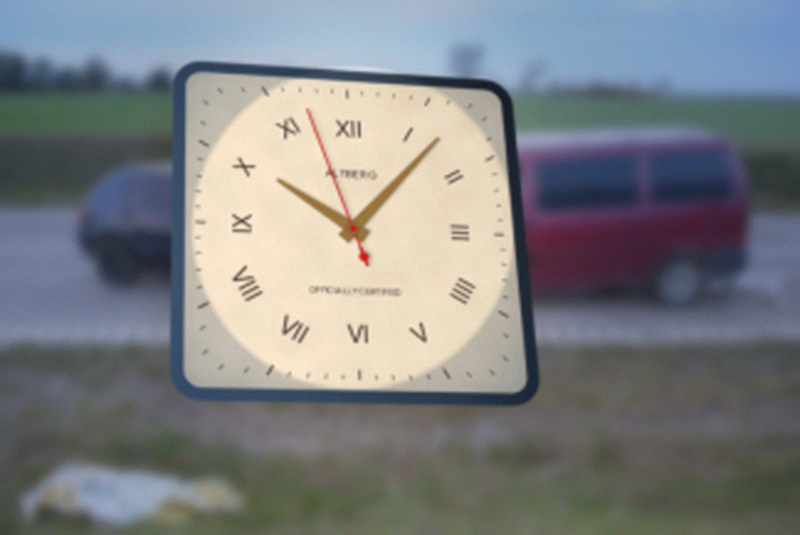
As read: 10h06m57s
